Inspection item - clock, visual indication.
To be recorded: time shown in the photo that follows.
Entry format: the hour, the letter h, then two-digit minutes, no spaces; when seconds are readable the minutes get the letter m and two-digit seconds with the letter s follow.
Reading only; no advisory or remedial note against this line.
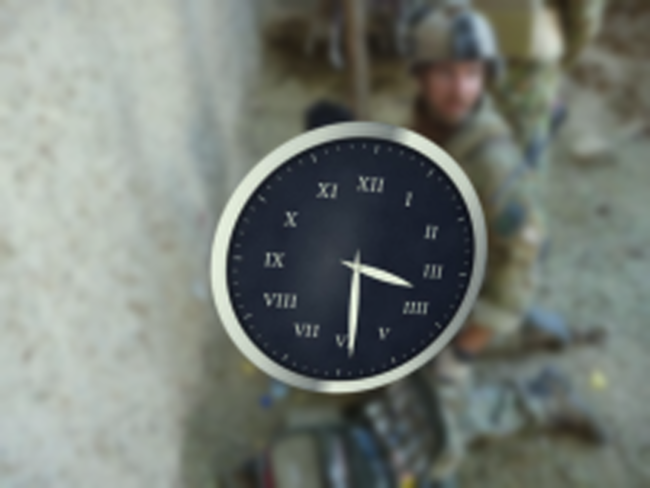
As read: 3h29
